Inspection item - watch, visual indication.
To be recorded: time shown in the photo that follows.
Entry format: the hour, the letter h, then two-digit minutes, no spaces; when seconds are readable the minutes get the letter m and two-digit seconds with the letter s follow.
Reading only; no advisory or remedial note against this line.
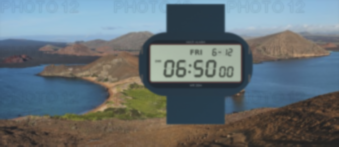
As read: 6h50m00s
